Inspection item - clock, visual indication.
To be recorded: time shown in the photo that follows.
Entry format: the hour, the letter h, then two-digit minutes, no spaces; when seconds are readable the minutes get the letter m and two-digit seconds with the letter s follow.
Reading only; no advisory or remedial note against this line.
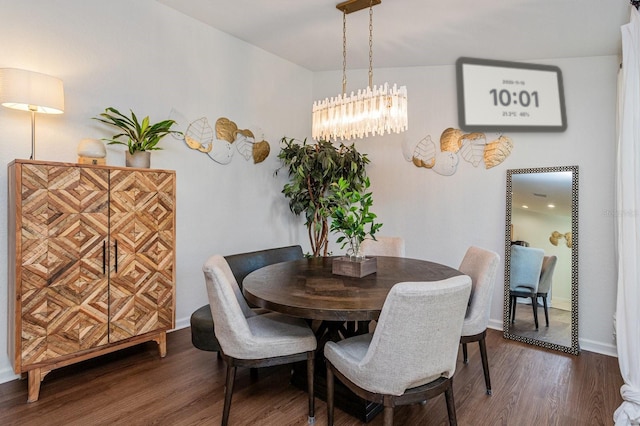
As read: 10h01
